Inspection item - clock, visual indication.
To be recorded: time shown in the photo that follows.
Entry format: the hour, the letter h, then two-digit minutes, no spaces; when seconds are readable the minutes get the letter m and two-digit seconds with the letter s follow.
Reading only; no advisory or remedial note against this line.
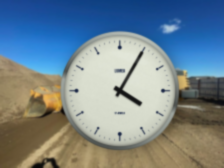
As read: 4h05
